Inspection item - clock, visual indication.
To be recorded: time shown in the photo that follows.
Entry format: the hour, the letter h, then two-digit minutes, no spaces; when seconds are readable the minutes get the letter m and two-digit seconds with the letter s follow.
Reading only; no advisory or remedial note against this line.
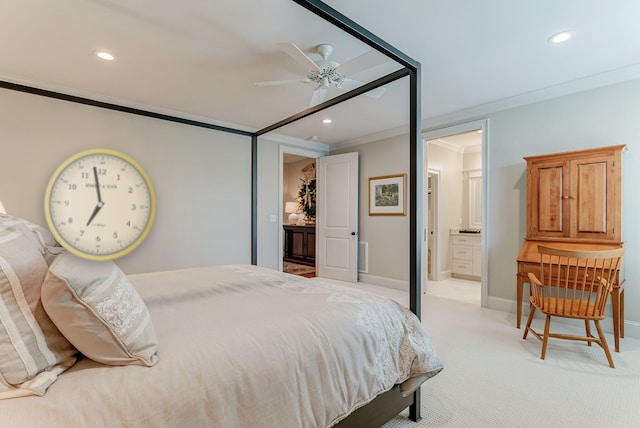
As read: 6h58
